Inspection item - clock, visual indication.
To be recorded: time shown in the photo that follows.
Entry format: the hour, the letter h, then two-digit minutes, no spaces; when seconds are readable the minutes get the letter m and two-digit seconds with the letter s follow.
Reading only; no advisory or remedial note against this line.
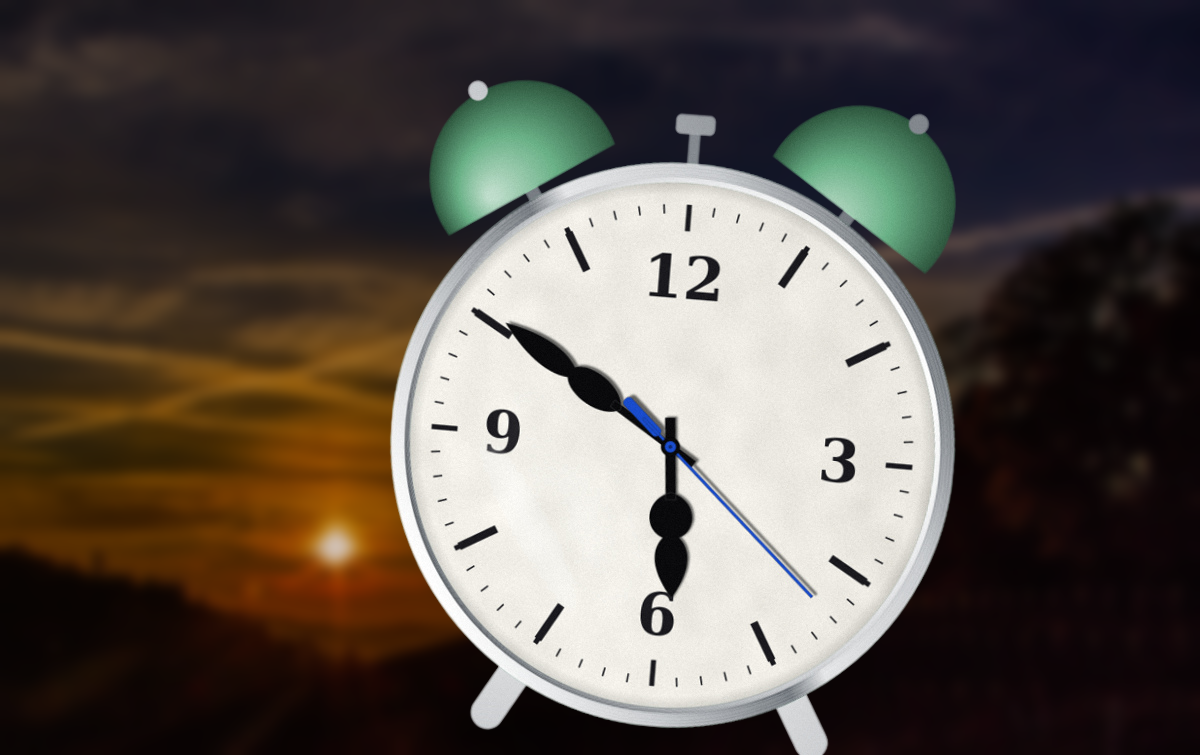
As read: 5h50m22s
